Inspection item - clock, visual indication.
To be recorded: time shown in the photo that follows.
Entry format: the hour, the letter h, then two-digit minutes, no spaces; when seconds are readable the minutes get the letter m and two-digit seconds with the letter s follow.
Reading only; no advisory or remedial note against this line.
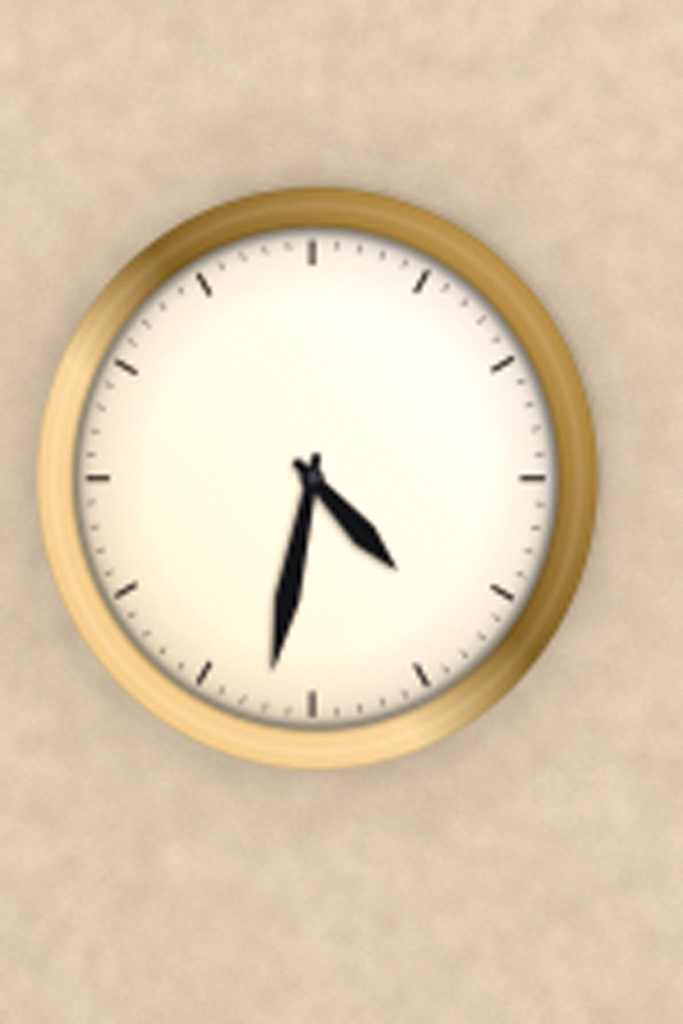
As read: 4h32
